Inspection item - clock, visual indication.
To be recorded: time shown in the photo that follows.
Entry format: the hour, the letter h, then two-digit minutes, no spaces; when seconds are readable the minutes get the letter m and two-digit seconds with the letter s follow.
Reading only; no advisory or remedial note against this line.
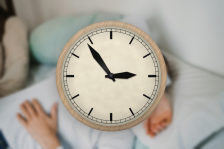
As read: 2h54
